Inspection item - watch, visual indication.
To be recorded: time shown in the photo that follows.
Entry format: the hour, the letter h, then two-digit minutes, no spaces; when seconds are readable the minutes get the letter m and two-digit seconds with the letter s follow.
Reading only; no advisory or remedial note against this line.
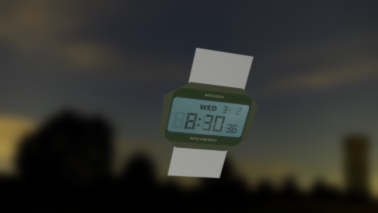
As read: 8h30m36s
